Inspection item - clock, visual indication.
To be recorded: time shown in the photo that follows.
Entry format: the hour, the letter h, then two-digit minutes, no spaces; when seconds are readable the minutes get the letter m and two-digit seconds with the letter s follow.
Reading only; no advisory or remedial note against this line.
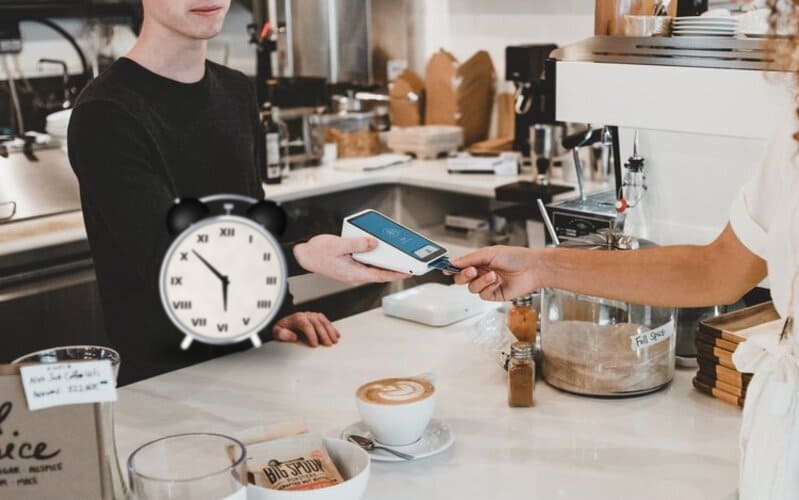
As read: 5h52
